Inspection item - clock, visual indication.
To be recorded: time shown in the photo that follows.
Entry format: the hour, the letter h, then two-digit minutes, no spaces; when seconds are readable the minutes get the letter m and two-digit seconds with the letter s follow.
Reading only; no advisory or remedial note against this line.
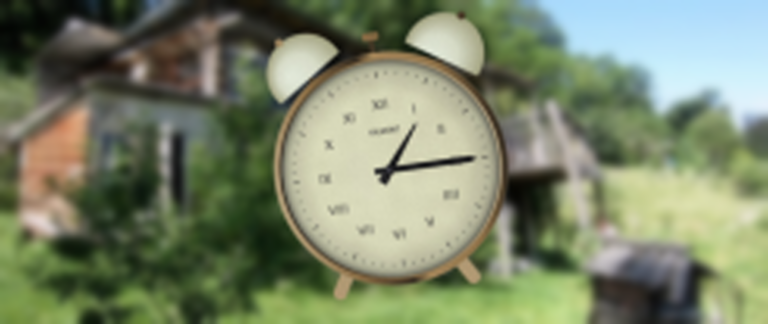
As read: 1h15
